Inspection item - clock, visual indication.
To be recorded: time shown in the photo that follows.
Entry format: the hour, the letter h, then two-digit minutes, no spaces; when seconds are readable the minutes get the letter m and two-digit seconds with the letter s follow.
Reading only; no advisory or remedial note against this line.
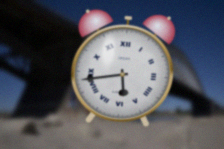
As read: 5h43
